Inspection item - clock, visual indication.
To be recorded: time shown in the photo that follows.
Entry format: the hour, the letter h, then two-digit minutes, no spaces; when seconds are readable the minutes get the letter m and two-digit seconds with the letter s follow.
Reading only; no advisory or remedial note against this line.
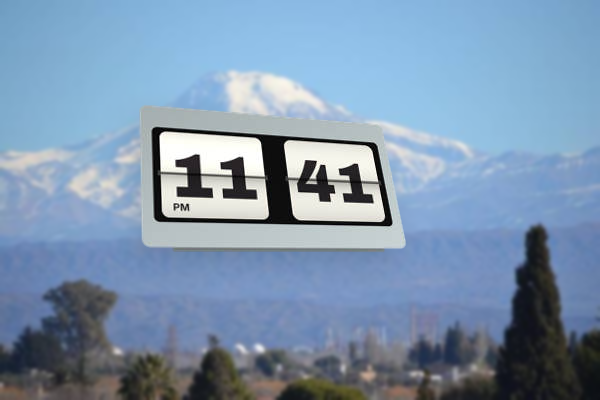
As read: 11h41
